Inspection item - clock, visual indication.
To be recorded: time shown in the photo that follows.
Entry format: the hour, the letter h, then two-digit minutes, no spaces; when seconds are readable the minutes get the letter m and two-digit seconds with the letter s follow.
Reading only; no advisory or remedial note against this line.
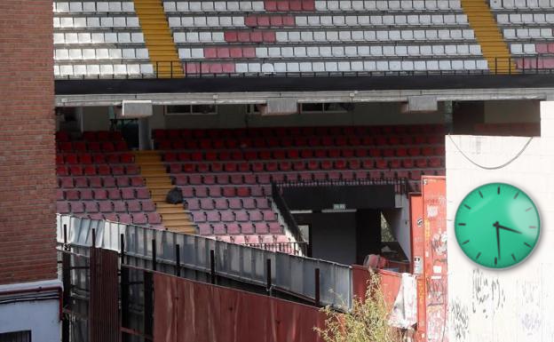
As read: 3h29
